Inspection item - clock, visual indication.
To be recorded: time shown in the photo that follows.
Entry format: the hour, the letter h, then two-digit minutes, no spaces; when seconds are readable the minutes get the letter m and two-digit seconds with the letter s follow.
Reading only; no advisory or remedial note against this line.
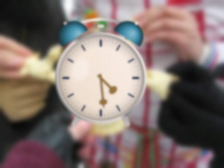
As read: 4h29
